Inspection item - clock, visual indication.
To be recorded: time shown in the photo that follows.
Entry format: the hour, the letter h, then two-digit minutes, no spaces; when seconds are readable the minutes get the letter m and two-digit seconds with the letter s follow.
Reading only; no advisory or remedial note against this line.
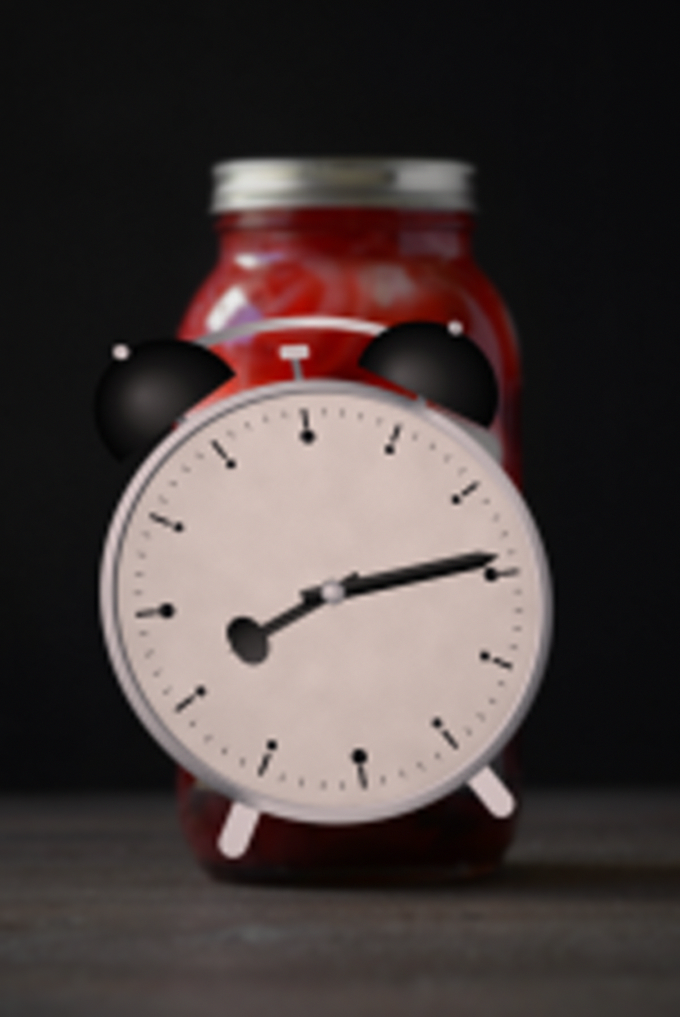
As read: 8h14
